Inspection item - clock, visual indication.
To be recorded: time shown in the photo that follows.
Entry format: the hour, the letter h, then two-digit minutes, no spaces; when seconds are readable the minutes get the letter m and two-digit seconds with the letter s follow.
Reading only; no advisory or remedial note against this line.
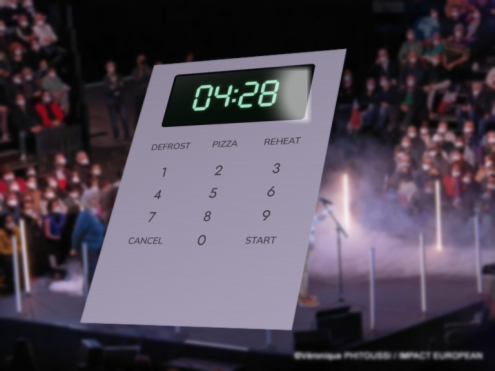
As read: 4h28
